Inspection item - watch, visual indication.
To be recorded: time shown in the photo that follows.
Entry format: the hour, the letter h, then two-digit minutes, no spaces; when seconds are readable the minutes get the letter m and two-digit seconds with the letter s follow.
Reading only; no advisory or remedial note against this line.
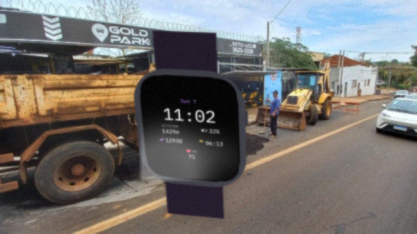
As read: 11h02
